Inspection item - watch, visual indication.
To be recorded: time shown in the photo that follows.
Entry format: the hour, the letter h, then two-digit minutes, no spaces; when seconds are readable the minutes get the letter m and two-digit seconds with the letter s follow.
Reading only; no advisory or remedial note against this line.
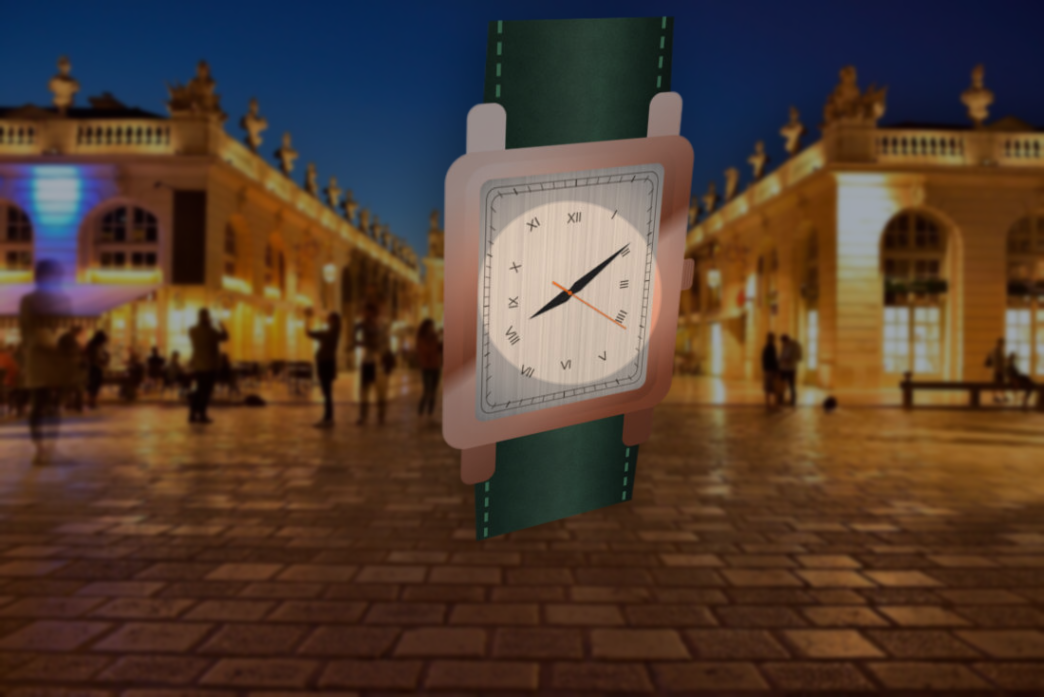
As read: 8h09m21s
